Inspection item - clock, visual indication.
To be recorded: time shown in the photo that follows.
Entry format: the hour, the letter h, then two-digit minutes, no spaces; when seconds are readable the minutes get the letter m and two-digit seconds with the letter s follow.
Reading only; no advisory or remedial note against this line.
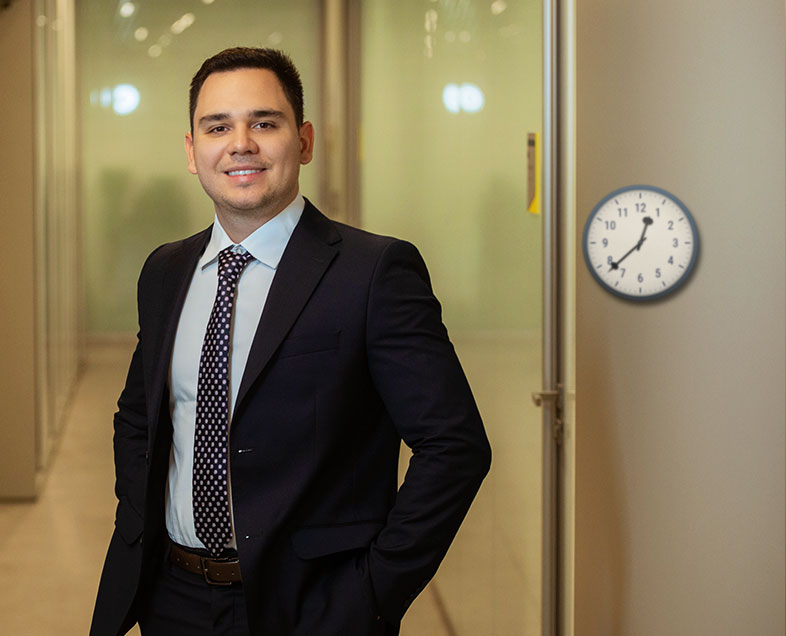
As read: 12h38
